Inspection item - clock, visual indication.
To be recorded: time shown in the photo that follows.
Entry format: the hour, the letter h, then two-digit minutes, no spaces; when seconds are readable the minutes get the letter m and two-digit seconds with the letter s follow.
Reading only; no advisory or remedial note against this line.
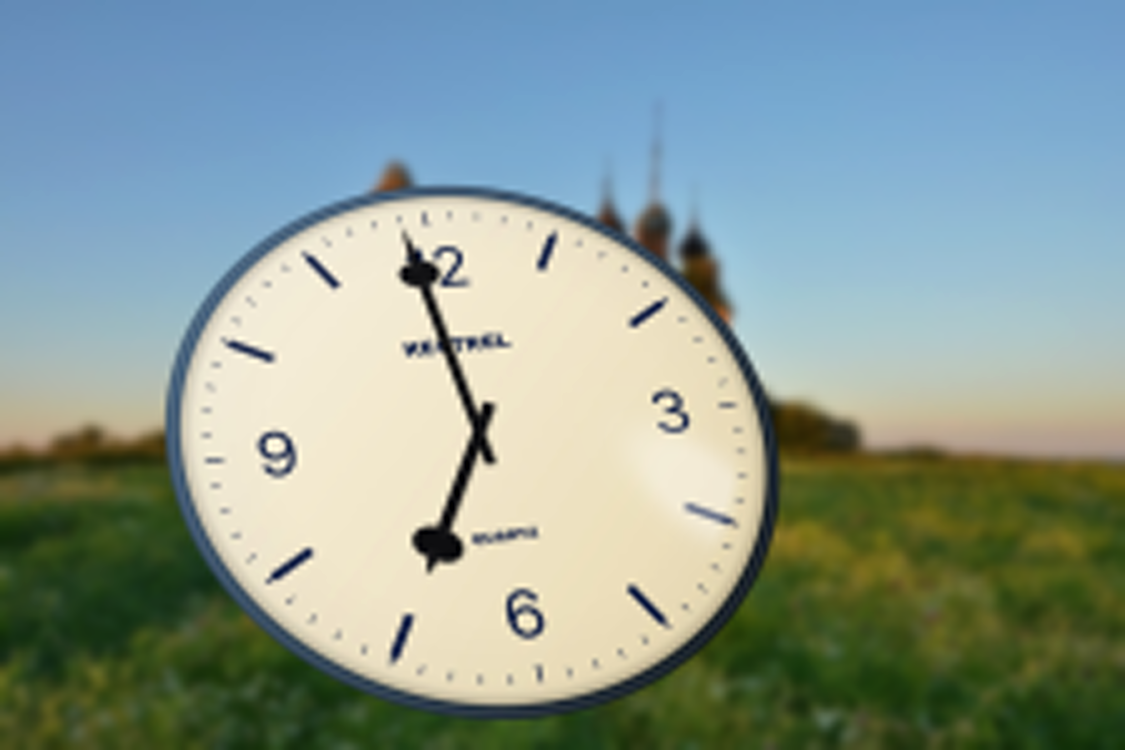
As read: 6h59
